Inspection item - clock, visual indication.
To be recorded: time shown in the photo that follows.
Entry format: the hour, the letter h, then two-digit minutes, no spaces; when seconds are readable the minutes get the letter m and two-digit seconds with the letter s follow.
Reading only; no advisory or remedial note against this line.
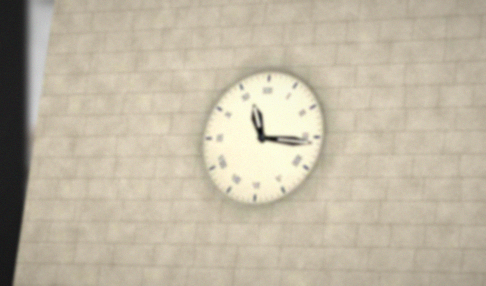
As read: 11h16
